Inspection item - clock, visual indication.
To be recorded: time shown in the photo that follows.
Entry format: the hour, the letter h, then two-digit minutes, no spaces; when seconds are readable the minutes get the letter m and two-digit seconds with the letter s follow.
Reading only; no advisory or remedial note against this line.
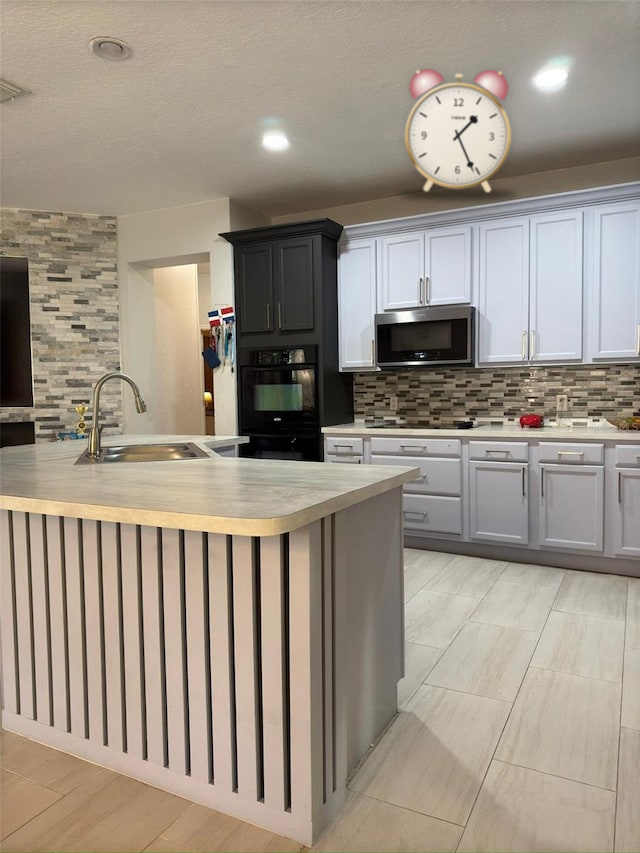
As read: 1h26
